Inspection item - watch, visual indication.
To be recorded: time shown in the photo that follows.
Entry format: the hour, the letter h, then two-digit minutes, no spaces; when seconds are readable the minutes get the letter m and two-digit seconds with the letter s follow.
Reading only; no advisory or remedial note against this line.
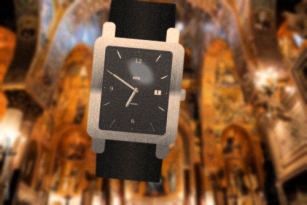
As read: 6h50
